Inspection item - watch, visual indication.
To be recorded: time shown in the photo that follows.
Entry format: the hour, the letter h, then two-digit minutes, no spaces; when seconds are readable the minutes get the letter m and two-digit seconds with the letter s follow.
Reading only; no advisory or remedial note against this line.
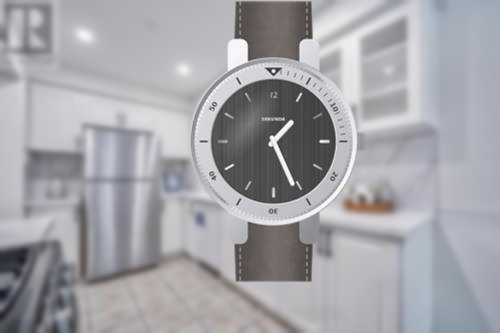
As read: 1h26
